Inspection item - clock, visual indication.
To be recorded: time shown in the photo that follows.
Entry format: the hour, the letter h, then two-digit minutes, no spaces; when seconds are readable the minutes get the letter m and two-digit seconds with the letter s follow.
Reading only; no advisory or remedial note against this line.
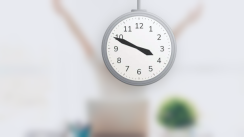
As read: 3h49
